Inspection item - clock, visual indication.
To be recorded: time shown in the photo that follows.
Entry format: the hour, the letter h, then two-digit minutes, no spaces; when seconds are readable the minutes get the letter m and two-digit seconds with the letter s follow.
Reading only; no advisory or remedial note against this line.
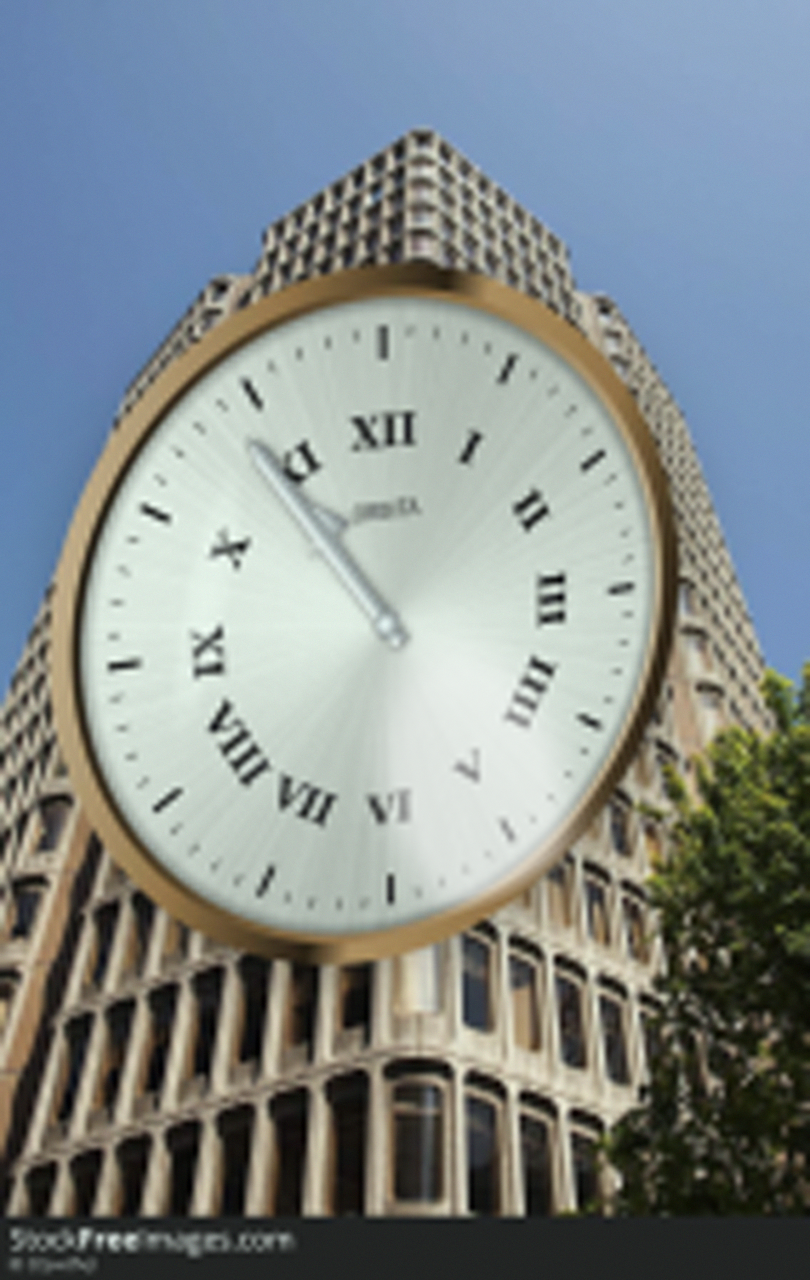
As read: 10h54
